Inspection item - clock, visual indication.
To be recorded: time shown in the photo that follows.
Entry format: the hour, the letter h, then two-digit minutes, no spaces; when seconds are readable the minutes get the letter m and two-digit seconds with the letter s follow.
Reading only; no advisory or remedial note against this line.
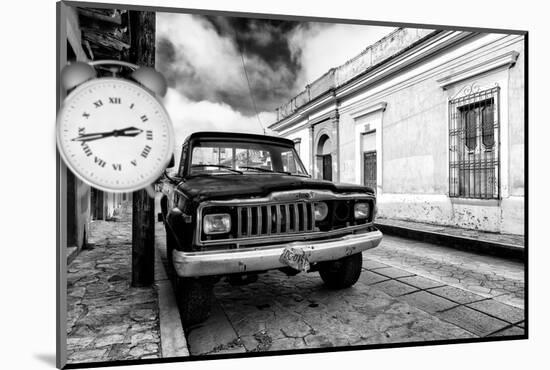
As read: 2h43
